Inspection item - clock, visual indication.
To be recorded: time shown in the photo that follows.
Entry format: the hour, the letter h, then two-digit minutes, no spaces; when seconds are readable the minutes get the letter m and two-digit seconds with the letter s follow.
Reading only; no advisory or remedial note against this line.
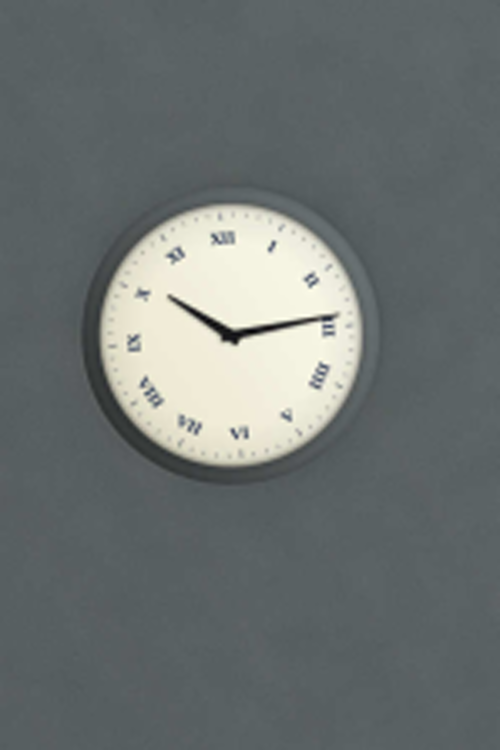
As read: 10h14
